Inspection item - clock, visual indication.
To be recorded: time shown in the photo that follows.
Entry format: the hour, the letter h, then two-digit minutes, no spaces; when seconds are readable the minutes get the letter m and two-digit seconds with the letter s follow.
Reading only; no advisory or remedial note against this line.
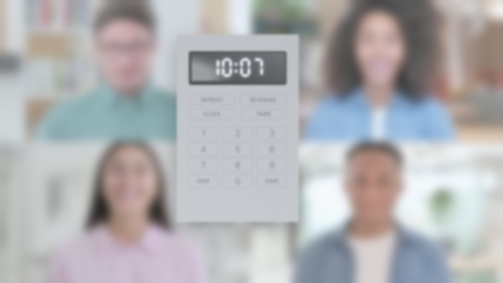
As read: 10h07
